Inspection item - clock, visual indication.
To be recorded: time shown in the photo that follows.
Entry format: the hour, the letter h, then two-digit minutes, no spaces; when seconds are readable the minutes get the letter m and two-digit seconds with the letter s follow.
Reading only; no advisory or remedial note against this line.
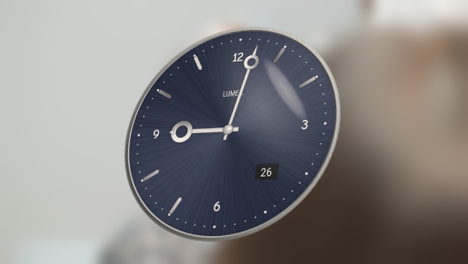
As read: 9h02
